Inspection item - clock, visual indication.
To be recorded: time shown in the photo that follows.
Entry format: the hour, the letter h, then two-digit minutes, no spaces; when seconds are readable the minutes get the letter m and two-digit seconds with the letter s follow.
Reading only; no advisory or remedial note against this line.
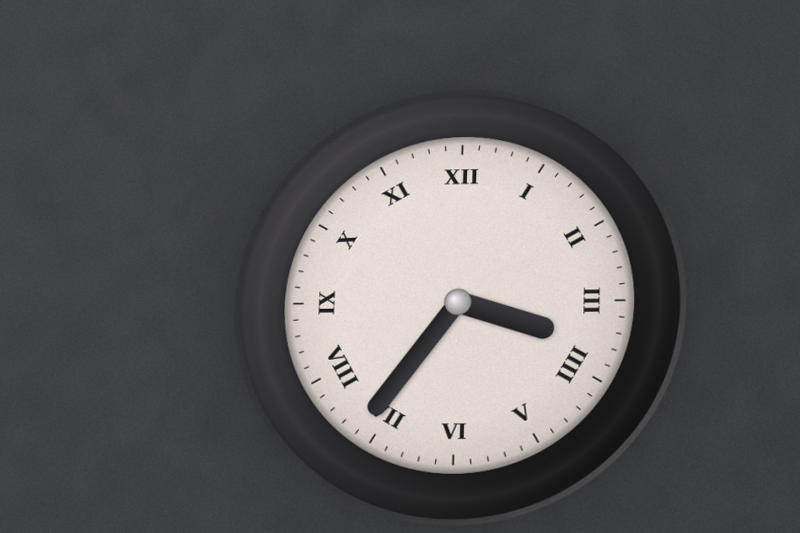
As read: 3h36
